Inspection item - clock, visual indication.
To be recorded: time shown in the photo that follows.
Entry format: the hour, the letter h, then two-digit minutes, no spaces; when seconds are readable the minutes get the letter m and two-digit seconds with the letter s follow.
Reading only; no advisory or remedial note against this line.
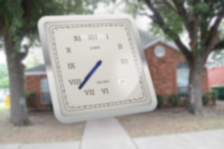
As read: 7h38
